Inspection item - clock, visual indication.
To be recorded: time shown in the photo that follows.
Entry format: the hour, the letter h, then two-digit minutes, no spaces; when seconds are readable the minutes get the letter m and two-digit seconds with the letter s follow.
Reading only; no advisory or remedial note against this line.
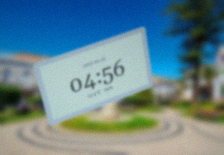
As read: 4h56
